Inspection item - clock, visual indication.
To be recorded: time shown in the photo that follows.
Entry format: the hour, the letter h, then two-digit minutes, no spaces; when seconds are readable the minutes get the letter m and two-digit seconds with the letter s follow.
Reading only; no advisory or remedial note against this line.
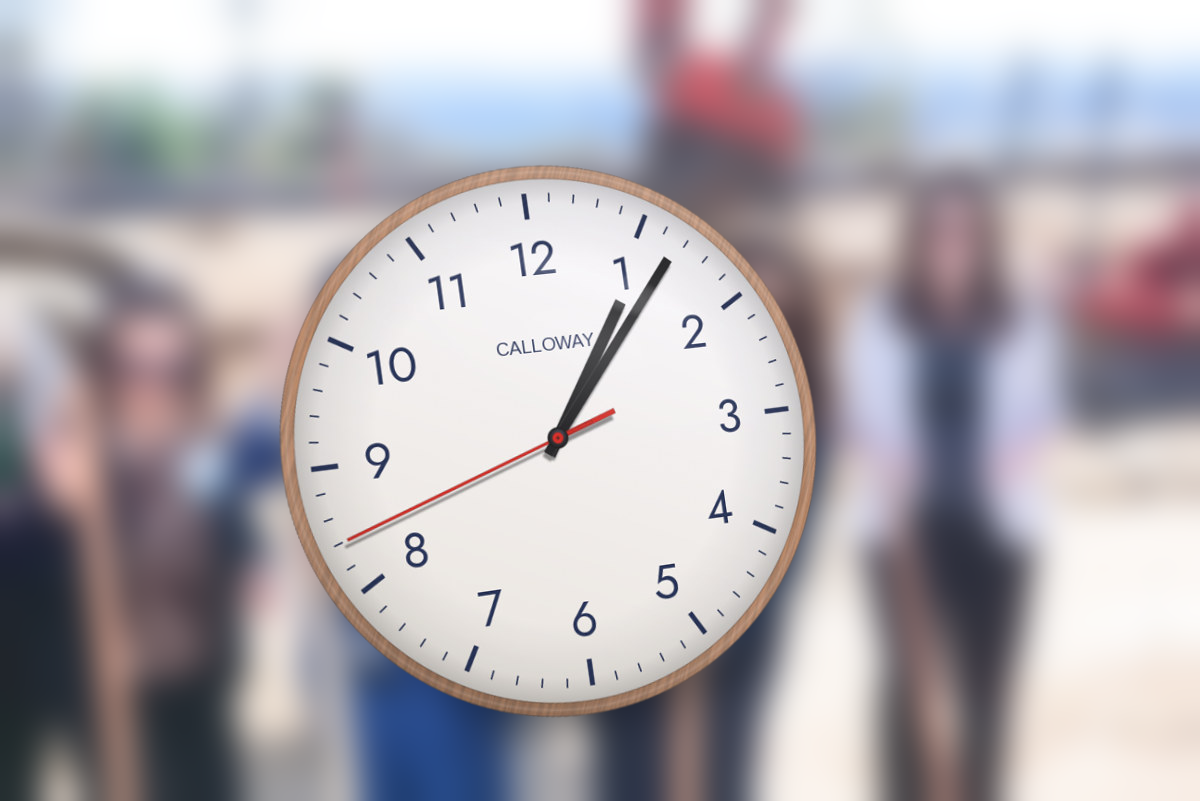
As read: 1h06m42s
